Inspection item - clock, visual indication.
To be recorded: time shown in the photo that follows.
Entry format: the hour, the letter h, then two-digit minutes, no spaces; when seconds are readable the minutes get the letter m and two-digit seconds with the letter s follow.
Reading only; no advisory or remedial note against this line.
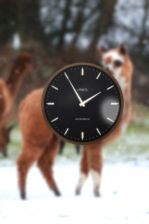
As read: 1h55
